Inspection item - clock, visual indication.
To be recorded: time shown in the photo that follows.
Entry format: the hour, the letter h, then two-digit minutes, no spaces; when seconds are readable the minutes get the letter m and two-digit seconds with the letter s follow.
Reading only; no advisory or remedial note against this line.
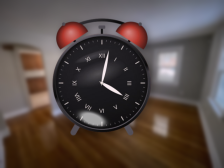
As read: 4h02
